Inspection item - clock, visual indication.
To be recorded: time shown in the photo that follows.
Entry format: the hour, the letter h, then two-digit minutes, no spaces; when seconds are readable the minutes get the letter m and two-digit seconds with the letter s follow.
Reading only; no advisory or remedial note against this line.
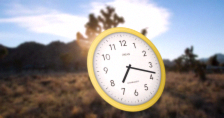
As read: 7h18
